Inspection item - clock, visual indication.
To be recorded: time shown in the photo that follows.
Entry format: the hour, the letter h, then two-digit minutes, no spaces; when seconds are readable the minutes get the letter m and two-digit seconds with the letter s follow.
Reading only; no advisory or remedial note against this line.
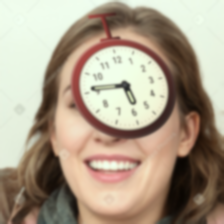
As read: 5h46
